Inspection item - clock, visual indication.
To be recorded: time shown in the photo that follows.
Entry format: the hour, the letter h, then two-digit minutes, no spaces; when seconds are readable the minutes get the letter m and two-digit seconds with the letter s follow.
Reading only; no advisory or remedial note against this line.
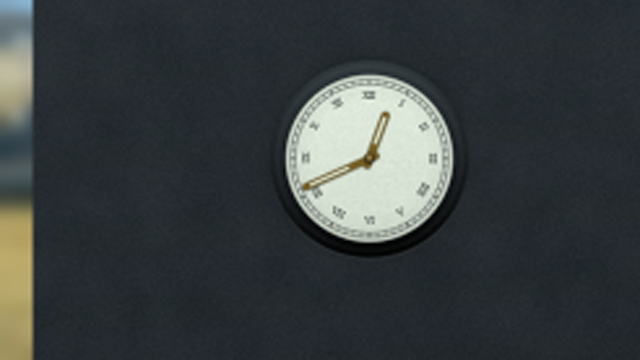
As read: 12h41
